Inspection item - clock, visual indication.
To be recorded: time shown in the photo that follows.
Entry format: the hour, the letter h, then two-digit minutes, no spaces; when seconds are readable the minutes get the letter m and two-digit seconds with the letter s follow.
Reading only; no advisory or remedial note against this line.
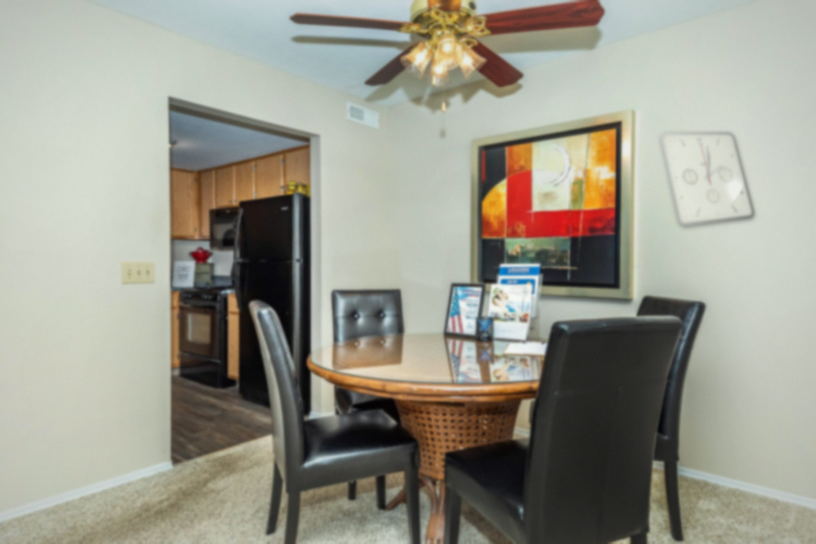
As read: 2h02
